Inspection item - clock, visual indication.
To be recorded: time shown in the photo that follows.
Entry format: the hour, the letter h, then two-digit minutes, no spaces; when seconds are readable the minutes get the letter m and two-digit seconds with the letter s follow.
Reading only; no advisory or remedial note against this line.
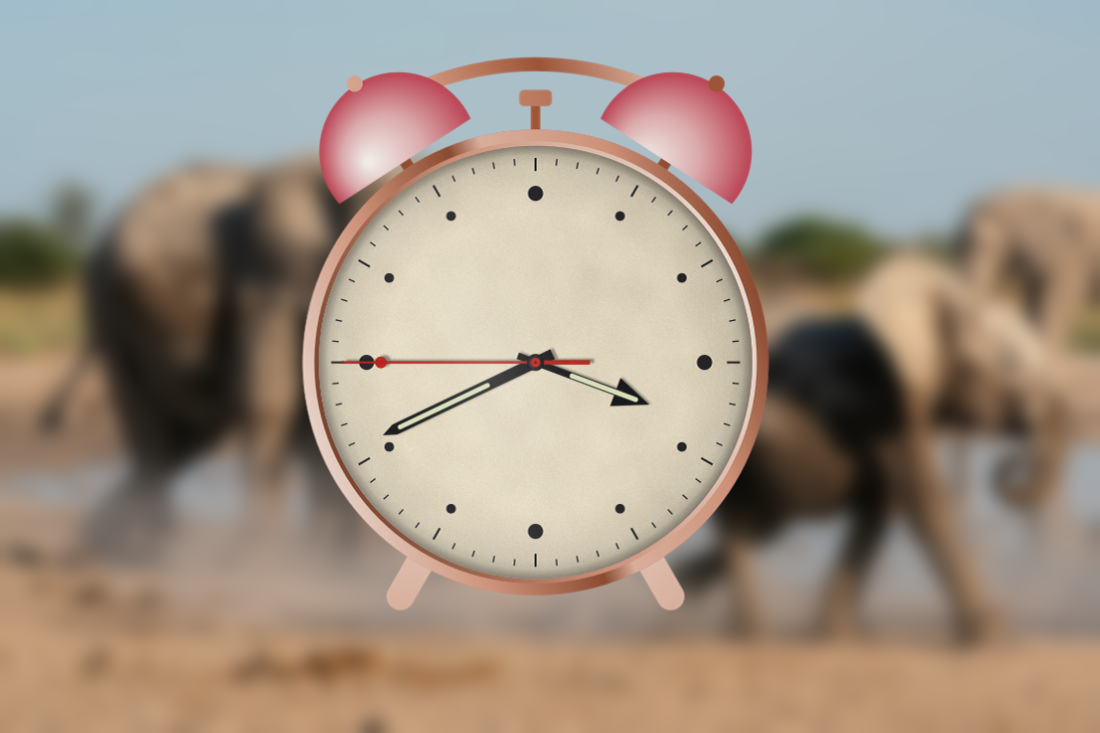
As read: 3h40m45s
